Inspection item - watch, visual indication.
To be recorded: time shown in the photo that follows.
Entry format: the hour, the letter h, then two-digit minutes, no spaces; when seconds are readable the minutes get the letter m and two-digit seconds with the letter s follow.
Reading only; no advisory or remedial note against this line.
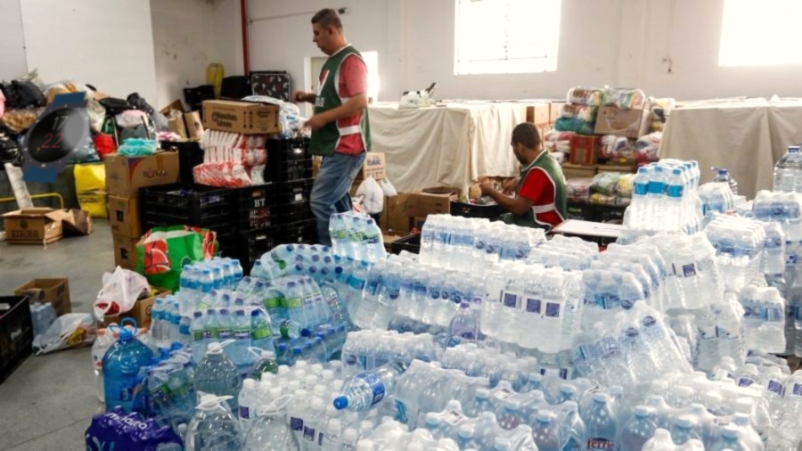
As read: 17h22
